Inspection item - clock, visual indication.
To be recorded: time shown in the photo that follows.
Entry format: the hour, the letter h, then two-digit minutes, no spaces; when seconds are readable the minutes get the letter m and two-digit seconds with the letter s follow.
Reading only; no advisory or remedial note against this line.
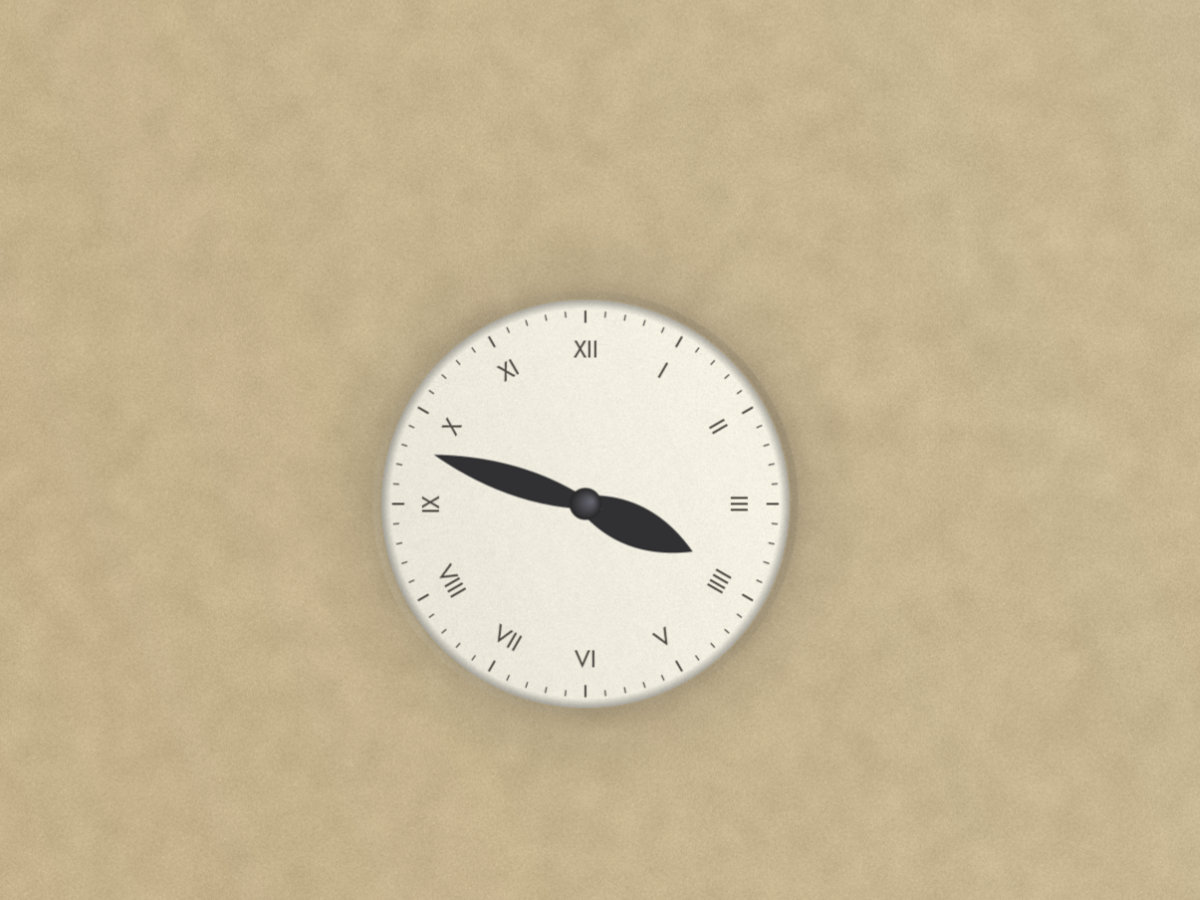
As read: 3h48
